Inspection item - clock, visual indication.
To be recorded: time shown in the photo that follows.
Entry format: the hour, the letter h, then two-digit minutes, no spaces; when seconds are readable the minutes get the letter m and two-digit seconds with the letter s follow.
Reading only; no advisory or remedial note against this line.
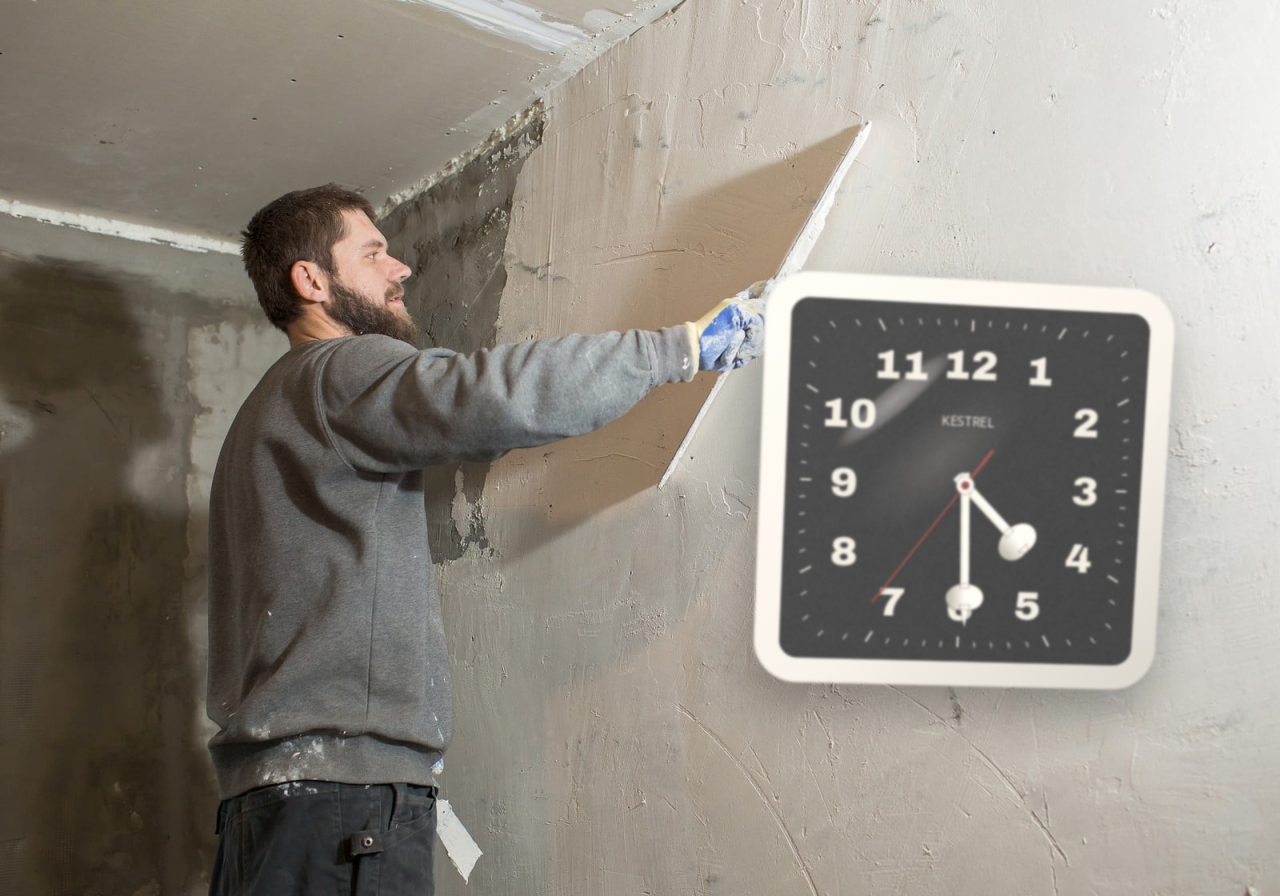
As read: 4h29m36s
